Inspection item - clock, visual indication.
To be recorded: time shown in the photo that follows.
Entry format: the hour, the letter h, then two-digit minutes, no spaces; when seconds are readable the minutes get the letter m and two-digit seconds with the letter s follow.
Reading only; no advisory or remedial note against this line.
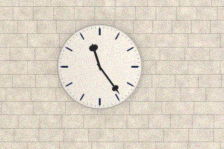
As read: 11h24
